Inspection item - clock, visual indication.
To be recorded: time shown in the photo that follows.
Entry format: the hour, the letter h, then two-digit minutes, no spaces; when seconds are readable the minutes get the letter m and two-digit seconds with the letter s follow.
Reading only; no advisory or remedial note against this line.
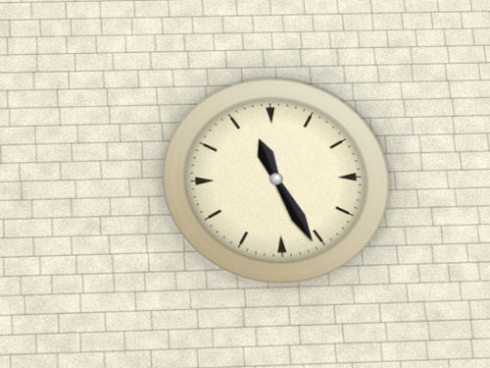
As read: 11h26
